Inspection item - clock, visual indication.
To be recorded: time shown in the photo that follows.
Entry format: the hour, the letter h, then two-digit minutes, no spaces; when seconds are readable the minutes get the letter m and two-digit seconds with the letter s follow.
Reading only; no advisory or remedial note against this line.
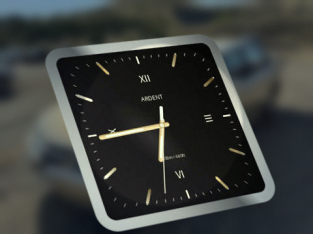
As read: 6h44m33s
